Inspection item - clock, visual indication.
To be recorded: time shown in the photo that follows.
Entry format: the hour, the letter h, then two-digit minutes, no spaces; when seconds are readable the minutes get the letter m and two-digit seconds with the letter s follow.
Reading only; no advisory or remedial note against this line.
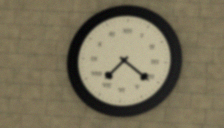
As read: 7h21
